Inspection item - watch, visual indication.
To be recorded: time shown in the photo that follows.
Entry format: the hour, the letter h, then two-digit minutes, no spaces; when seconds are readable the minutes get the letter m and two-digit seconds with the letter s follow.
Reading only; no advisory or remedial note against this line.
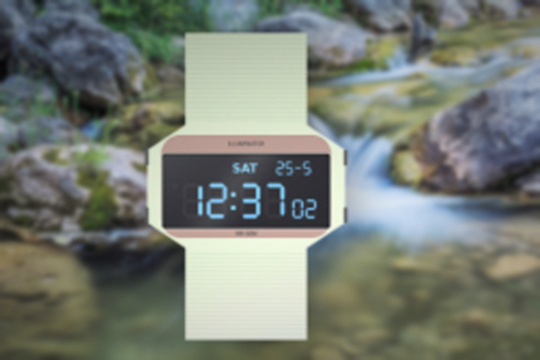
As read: 12h37m02s
